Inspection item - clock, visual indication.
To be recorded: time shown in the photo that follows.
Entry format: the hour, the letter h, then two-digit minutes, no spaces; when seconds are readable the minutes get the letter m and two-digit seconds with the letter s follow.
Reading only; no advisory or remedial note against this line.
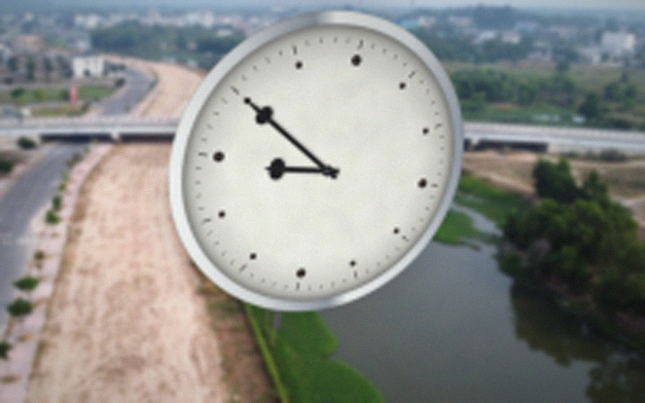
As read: 8h50
